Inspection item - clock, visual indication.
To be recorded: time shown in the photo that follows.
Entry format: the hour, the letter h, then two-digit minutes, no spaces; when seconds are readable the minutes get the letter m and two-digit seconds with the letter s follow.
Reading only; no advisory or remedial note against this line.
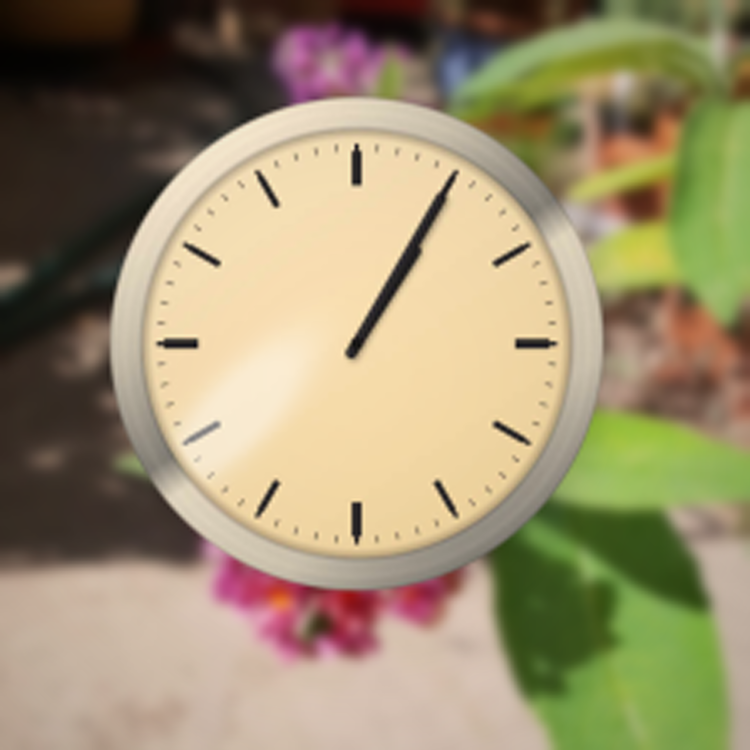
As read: 1h05
